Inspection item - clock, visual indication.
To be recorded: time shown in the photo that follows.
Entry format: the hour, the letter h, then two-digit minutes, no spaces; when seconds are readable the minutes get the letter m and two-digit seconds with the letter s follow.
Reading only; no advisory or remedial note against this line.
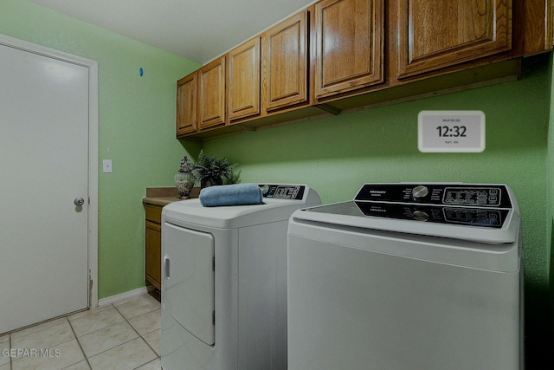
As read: 12h32
